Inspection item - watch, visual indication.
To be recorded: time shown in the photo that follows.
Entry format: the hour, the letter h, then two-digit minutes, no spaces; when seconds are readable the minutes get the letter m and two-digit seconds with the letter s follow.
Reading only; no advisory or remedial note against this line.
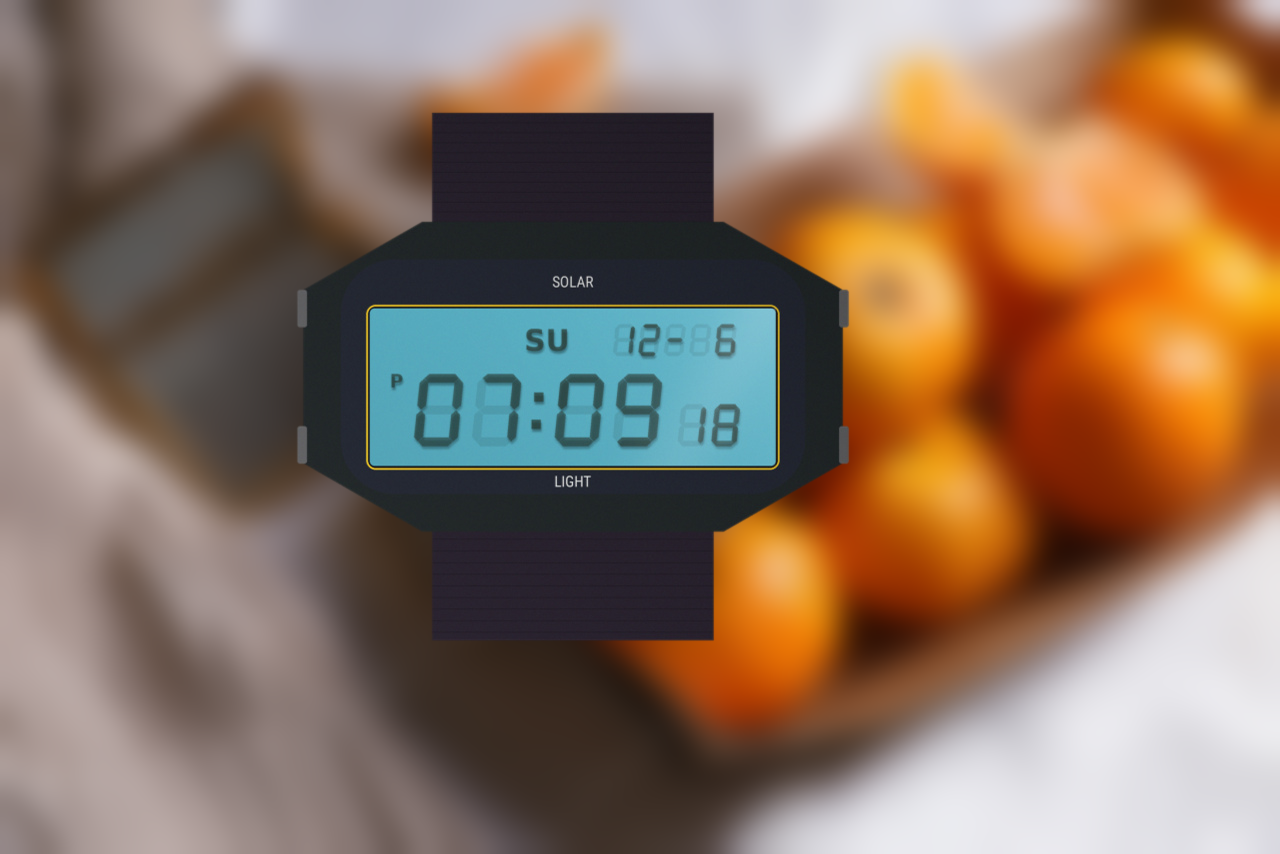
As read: 7h09m18s
